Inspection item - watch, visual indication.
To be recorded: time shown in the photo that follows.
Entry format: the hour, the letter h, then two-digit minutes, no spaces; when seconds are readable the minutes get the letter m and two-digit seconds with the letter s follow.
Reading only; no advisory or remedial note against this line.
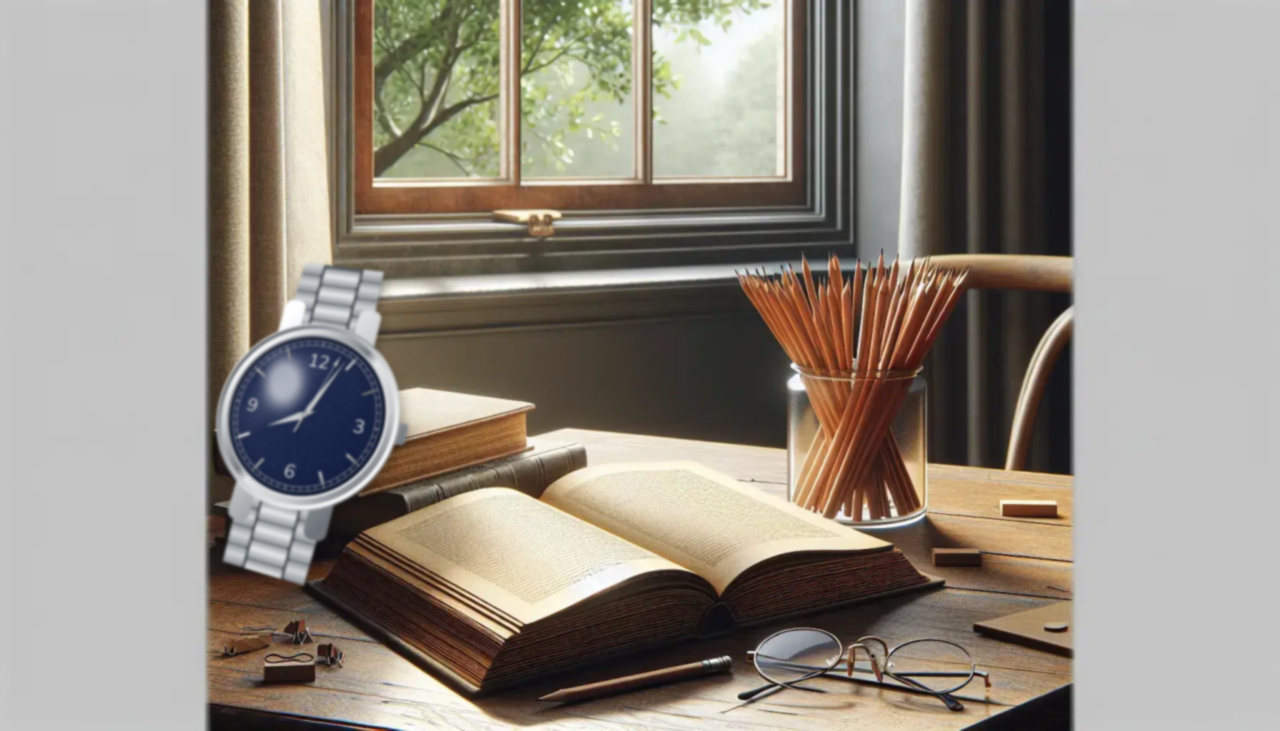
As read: 8h04m03s
